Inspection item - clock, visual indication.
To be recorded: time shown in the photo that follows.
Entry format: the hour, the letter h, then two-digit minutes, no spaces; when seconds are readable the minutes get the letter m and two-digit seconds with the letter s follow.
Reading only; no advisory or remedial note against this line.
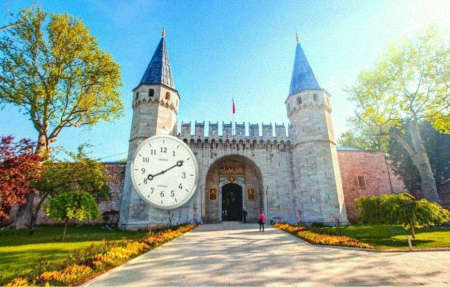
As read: 8h10
